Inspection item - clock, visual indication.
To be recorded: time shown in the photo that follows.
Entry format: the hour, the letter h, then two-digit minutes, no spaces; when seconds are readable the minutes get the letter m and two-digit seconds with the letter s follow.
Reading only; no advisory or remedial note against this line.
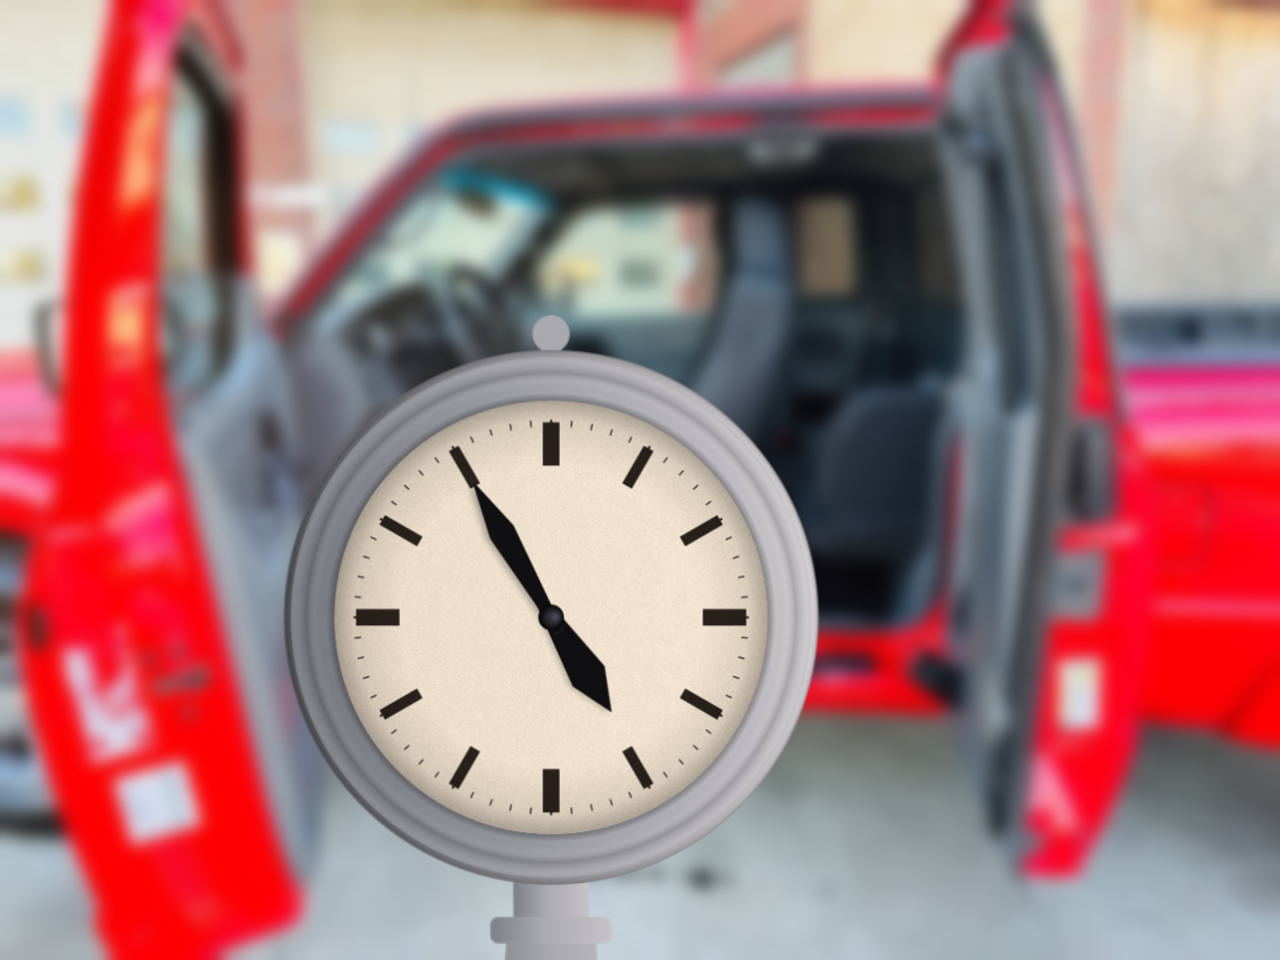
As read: 4h55
